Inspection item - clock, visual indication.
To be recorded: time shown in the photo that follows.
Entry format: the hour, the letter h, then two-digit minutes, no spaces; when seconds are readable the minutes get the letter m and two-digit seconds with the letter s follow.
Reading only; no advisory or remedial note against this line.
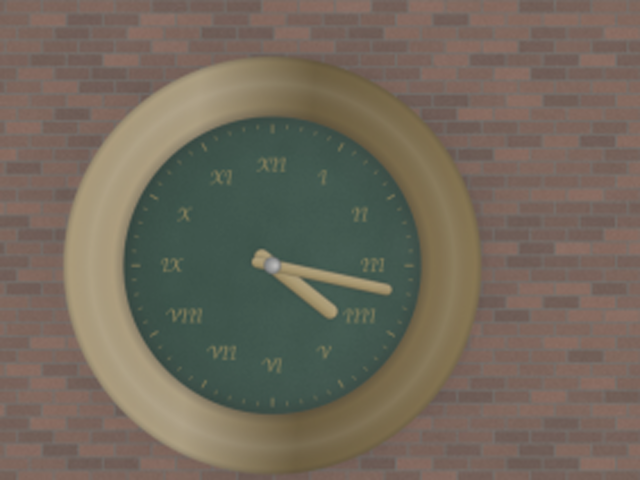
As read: 4h17
